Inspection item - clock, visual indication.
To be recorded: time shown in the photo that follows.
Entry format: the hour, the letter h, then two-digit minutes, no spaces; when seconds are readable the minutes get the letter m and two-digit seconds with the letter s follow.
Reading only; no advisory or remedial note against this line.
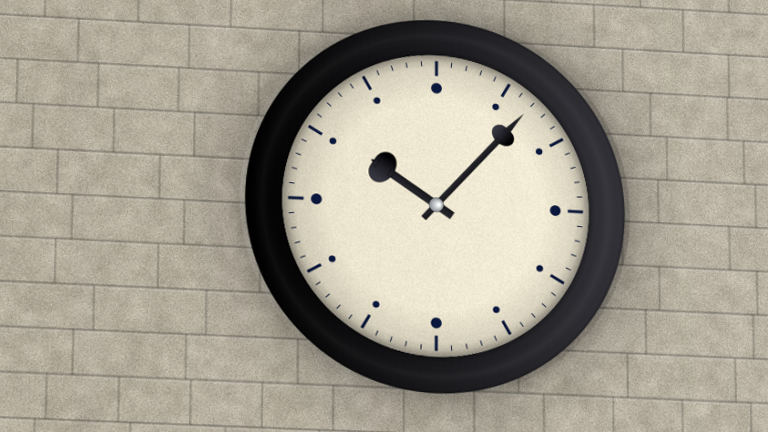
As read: 10h07
